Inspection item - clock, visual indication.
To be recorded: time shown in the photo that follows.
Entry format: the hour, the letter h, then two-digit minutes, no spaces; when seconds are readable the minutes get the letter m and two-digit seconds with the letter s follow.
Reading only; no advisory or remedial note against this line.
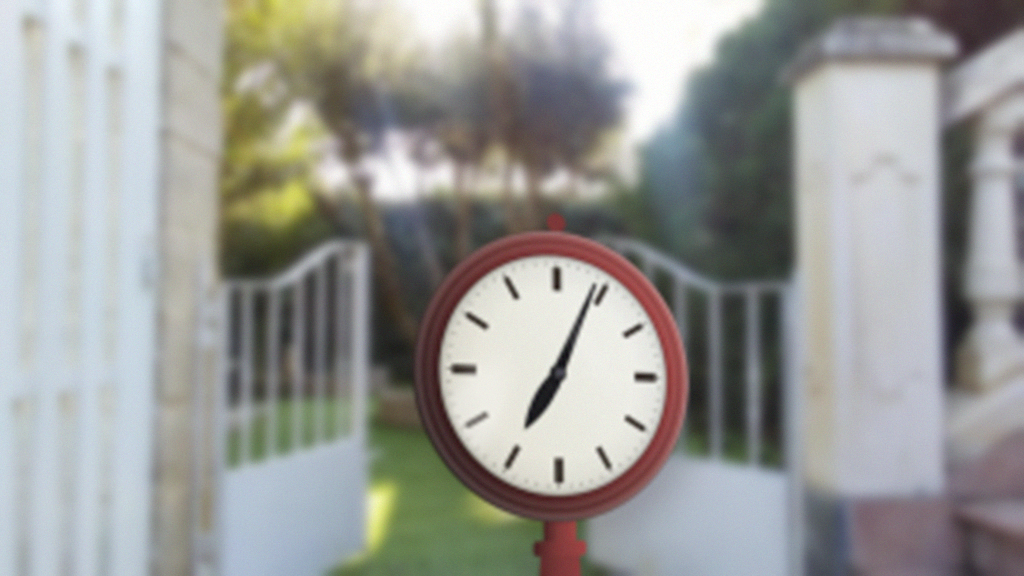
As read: 7h04
